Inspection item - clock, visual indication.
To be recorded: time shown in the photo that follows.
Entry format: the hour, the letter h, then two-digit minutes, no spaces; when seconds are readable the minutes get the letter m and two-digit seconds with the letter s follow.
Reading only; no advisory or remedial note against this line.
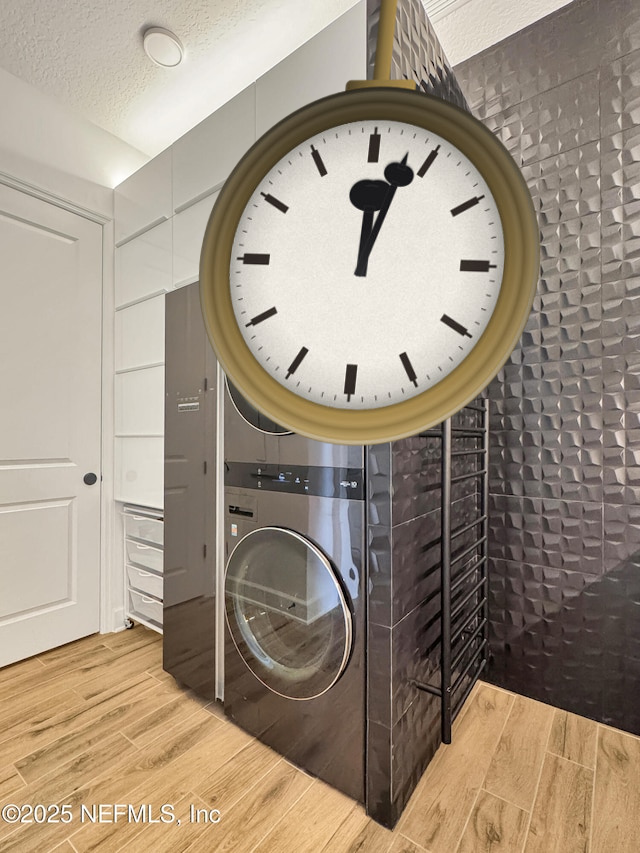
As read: 12h03
